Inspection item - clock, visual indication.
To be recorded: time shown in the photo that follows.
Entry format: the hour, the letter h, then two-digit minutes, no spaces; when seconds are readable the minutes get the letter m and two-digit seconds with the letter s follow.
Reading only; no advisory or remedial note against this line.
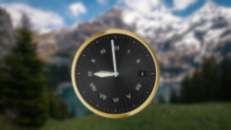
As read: 8h59
